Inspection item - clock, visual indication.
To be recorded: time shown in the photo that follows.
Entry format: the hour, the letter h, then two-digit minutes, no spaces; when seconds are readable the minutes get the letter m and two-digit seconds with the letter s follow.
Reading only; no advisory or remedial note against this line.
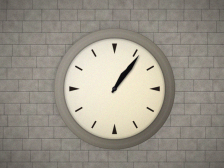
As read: 1h06
